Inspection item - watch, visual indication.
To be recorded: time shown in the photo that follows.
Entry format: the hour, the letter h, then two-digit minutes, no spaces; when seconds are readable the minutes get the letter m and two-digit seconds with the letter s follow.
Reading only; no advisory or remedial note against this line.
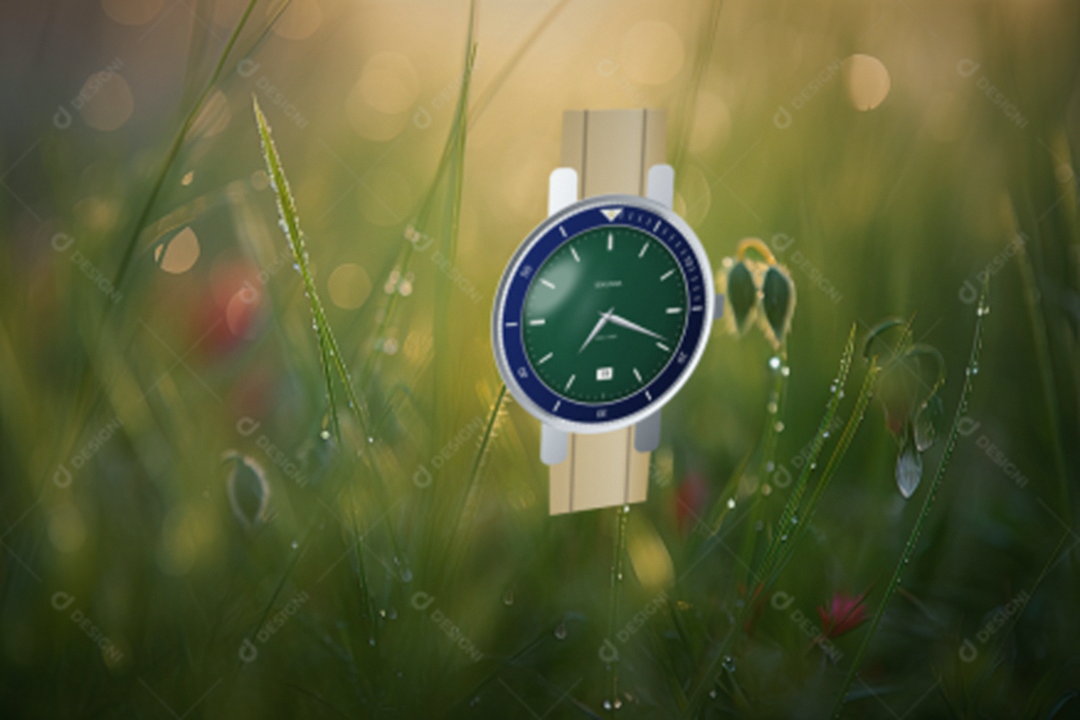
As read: 7h19
